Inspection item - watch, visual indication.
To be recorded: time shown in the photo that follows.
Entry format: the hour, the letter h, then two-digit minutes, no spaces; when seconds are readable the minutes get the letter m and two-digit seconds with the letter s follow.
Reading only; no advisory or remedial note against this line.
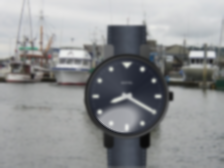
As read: 8h20
